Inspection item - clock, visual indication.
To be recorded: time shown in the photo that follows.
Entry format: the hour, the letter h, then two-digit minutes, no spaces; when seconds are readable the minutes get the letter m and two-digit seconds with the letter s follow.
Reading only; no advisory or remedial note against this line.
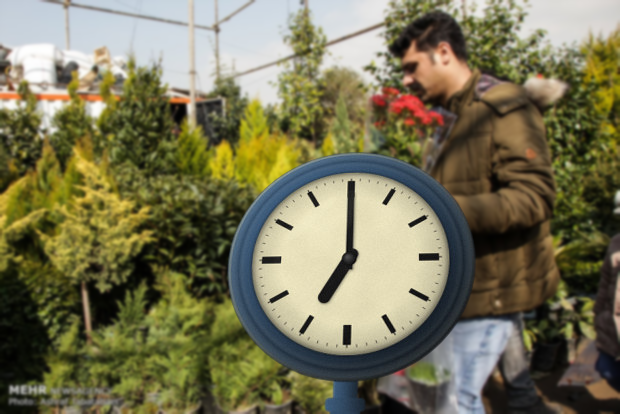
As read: 7h00
